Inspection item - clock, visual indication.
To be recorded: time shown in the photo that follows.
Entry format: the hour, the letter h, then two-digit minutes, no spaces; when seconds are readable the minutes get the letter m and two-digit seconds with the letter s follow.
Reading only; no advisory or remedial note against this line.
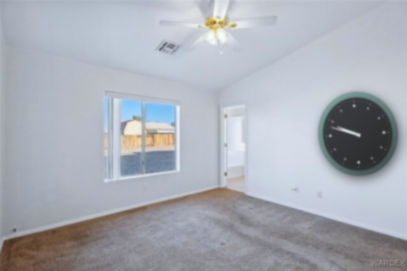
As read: 9h48
